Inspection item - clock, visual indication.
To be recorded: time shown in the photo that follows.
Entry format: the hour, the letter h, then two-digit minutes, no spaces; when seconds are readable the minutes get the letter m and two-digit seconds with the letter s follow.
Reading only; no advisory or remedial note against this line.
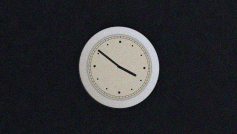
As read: 3h51
